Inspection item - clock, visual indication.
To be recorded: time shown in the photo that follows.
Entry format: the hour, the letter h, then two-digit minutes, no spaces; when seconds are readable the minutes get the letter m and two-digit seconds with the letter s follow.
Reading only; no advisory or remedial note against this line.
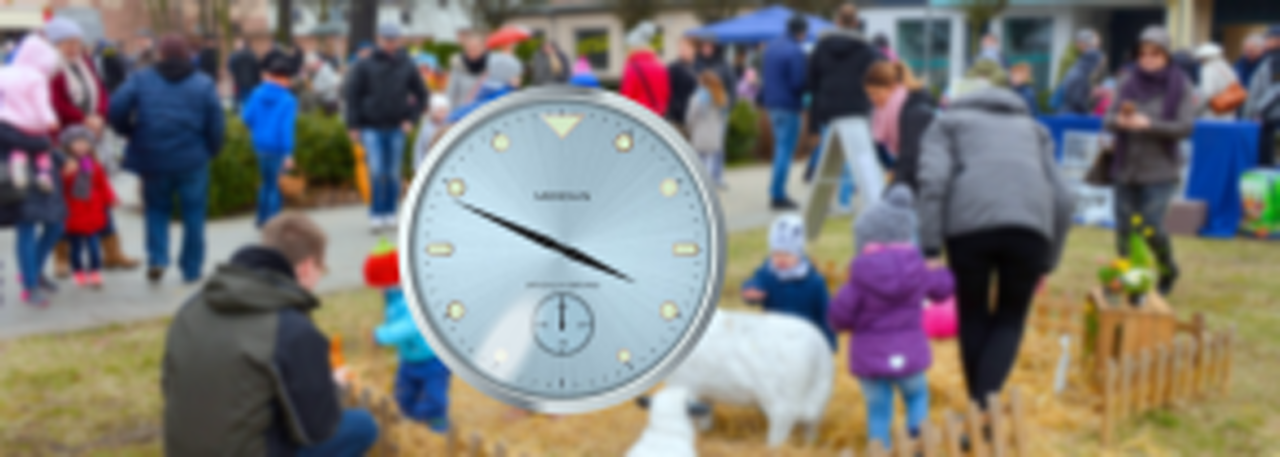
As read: 3h49
